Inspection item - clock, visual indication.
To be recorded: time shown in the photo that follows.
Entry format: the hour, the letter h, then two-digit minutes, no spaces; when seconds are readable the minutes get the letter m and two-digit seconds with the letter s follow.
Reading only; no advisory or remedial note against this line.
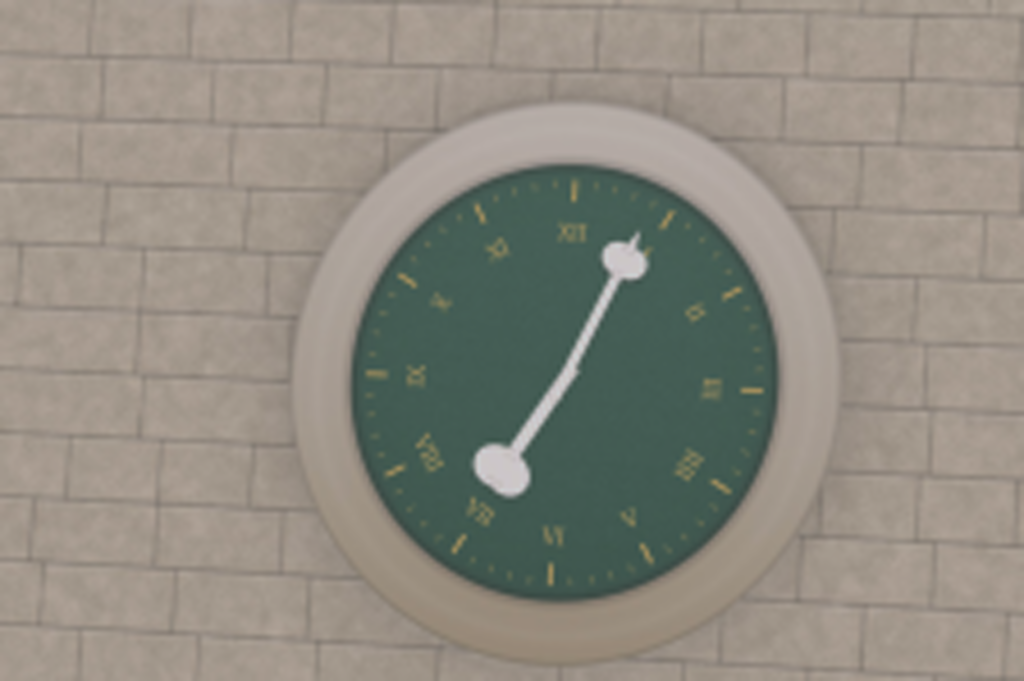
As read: 7h04
